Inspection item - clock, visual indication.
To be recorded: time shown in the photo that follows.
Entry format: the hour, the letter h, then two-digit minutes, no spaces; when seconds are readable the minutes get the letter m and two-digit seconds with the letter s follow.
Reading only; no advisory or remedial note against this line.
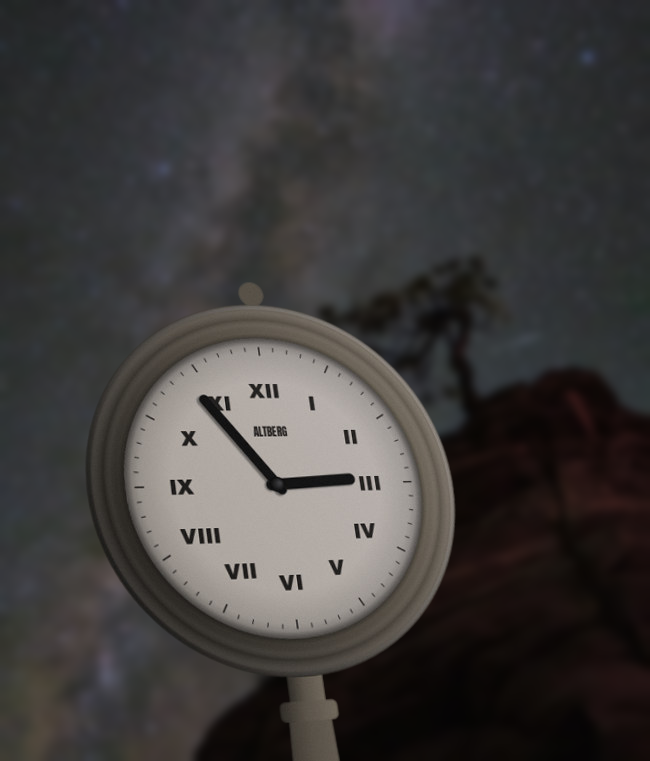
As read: 2h54
